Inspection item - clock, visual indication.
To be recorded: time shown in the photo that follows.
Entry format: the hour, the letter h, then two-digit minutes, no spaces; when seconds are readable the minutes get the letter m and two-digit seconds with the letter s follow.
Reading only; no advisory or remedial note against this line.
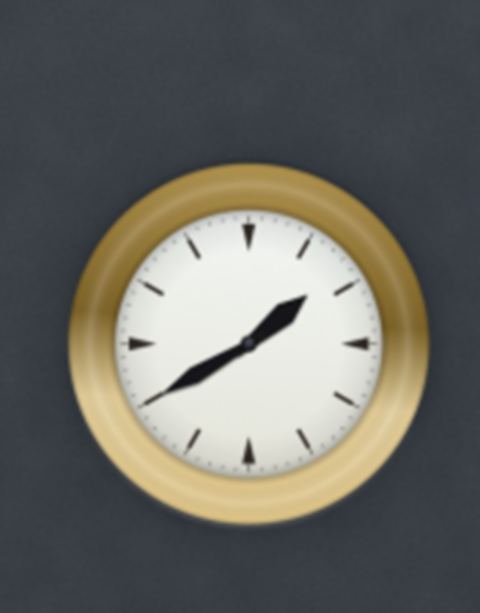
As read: 1h40
